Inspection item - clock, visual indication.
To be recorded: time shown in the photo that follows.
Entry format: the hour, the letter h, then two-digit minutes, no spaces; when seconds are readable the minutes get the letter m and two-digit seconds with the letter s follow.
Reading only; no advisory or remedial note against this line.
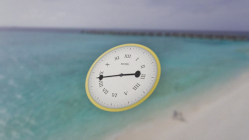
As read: 2h43
